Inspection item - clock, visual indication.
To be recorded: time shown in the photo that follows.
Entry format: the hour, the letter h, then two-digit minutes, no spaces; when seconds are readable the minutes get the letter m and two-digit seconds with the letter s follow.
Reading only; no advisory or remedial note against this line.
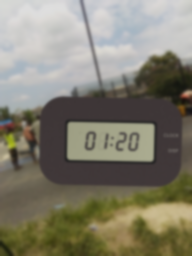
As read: 1h20
